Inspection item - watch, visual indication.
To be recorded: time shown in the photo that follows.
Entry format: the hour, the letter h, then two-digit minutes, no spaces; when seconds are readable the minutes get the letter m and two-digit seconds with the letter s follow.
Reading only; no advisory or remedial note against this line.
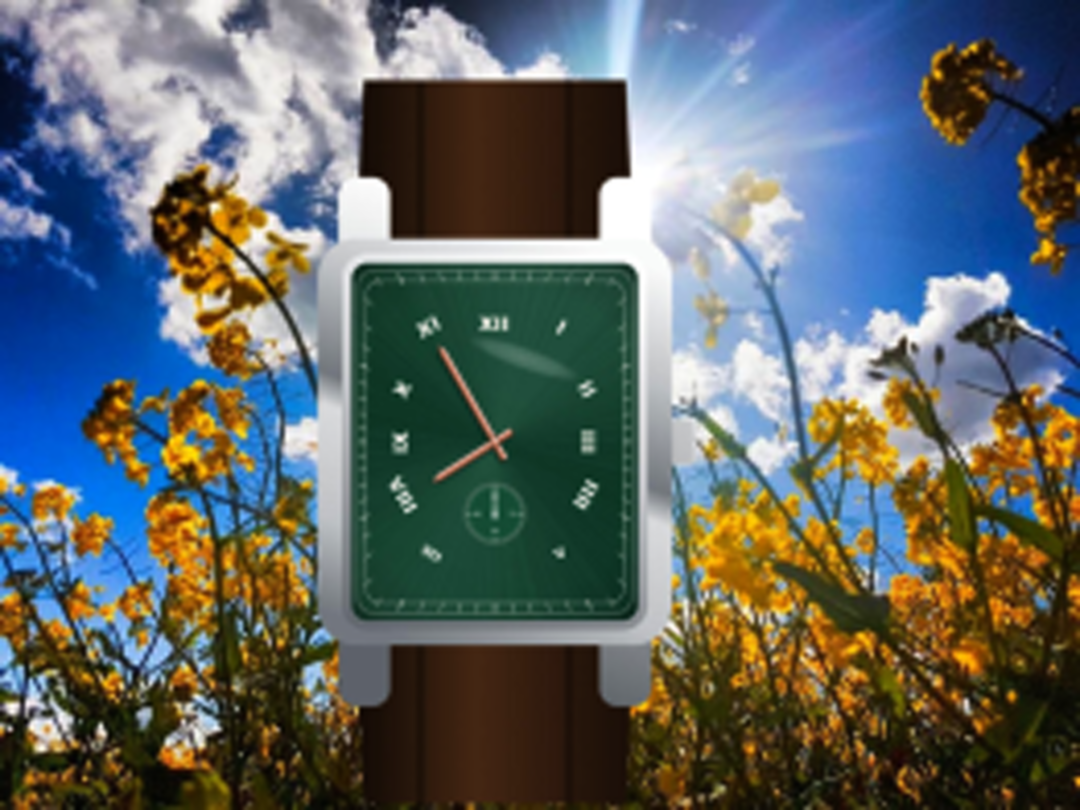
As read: 7h55
